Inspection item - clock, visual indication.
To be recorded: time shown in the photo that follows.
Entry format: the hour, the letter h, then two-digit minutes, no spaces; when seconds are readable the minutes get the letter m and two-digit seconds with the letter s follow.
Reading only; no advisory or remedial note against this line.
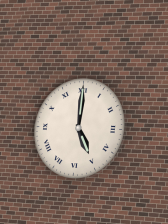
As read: 5h00
